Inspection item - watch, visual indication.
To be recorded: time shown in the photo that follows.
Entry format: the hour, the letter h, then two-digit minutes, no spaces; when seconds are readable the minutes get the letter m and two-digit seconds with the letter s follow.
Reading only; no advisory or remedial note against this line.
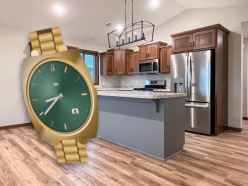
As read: 8h39
